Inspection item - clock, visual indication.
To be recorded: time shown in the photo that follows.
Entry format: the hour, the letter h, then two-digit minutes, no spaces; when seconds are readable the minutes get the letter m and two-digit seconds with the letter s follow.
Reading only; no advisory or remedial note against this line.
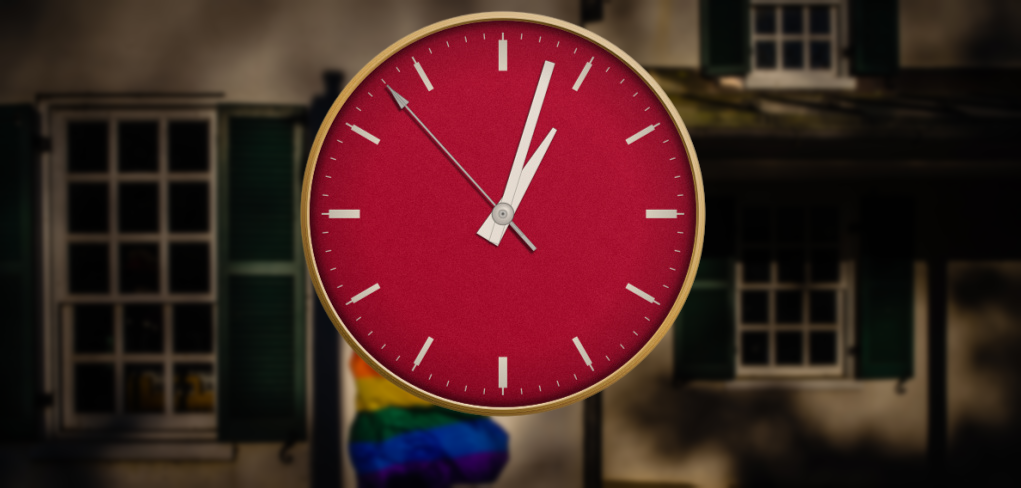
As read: 1h02m53s
